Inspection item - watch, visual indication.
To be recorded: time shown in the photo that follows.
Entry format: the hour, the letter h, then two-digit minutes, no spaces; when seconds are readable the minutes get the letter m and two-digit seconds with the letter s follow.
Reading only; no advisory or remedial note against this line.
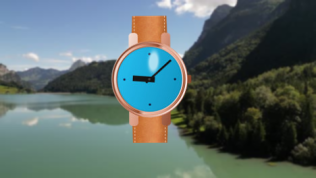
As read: 9h08
